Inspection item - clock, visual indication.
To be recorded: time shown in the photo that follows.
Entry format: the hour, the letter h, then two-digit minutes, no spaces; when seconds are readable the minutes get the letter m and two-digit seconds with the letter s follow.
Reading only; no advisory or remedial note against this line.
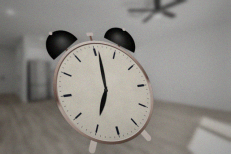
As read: 7h01
